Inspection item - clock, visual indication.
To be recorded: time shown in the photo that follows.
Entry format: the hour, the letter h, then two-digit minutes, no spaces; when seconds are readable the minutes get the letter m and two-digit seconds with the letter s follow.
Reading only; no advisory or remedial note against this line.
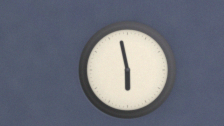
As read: 5h58
